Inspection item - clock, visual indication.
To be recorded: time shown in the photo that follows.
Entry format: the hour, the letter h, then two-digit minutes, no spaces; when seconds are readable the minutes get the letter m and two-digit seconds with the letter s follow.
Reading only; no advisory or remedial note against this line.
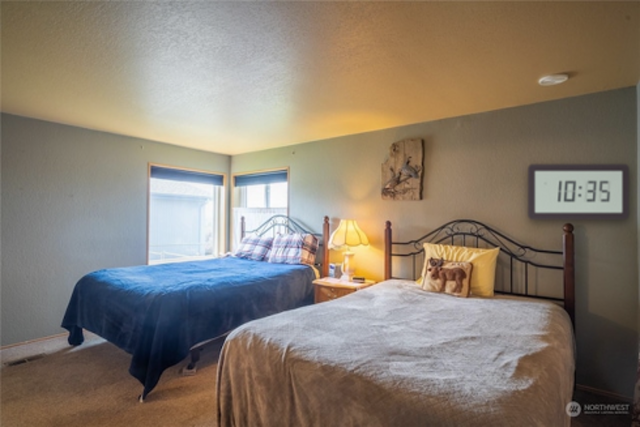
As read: 10h35
